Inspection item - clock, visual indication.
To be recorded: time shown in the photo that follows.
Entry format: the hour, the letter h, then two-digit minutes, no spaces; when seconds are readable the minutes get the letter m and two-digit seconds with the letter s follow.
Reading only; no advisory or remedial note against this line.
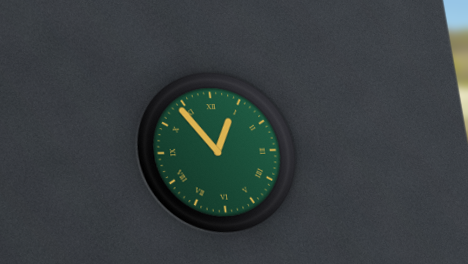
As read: 12h54
